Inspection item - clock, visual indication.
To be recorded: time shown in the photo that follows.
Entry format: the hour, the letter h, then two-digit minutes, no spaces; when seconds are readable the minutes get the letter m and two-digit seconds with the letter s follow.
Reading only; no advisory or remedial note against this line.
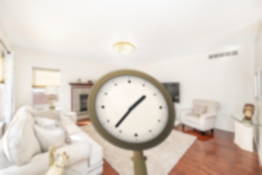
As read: 1h37
